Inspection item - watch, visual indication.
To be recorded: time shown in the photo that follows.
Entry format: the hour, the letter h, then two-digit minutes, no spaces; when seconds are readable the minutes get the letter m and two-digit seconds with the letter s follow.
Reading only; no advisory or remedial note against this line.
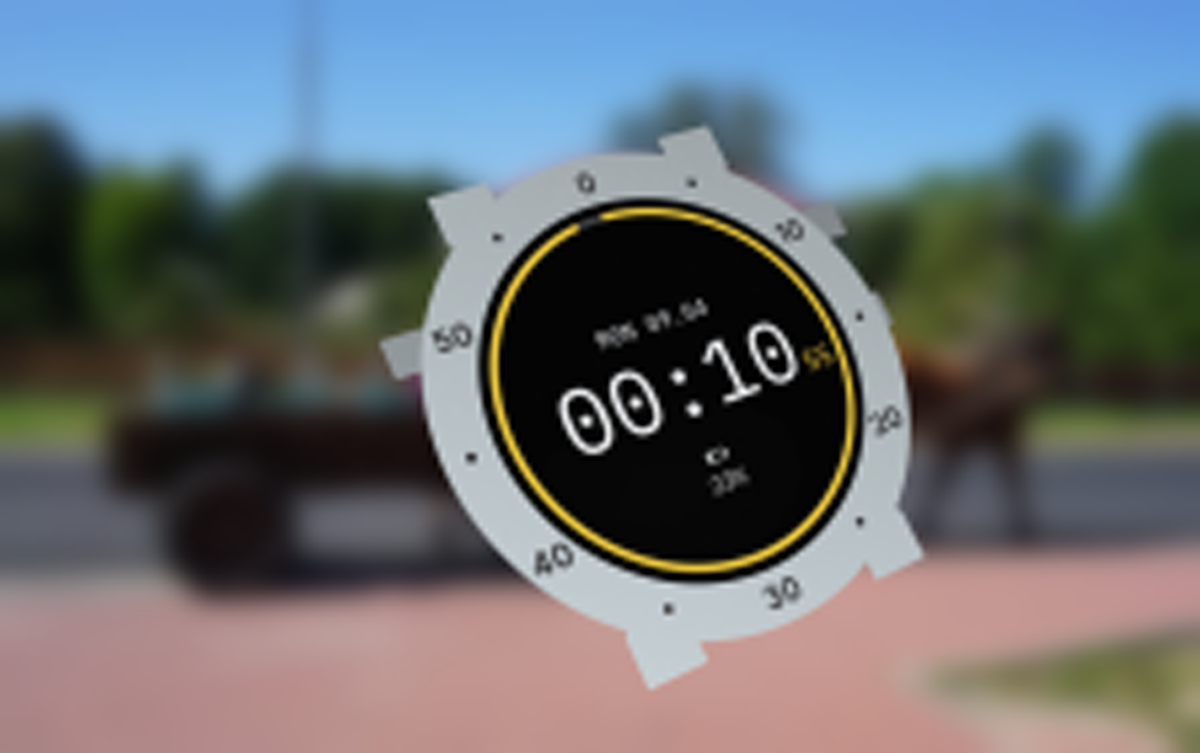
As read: 0h10
